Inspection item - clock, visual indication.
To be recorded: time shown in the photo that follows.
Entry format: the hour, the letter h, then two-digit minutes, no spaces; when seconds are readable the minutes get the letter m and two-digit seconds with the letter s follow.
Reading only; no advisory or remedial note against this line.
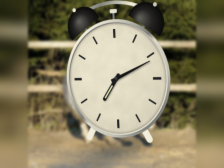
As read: 7h11
